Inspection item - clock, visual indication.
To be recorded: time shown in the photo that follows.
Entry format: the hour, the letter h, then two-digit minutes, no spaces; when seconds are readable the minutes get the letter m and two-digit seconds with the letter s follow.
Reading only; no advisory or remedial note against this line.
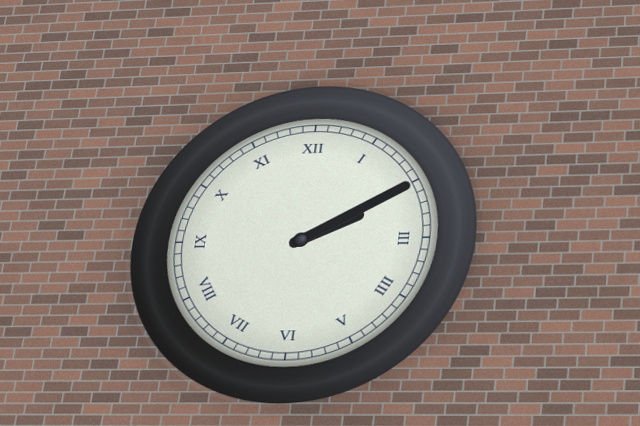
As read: 2h10
